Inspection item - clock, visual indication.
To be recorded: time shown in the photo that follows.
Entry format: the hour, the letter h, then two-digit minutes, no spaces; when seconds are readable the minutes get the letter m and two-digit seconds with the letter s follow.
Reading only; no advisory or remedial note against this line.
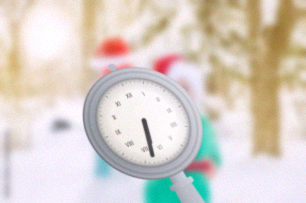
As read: 6h33
